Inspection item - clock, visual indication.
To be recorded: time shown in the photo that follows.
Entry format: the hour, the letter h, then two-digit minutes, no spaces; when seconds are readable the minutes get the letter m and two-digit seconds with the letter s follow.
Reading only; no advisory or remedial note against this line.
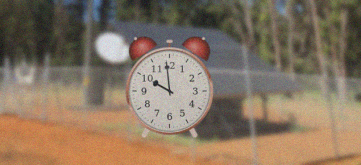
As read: 9h59
